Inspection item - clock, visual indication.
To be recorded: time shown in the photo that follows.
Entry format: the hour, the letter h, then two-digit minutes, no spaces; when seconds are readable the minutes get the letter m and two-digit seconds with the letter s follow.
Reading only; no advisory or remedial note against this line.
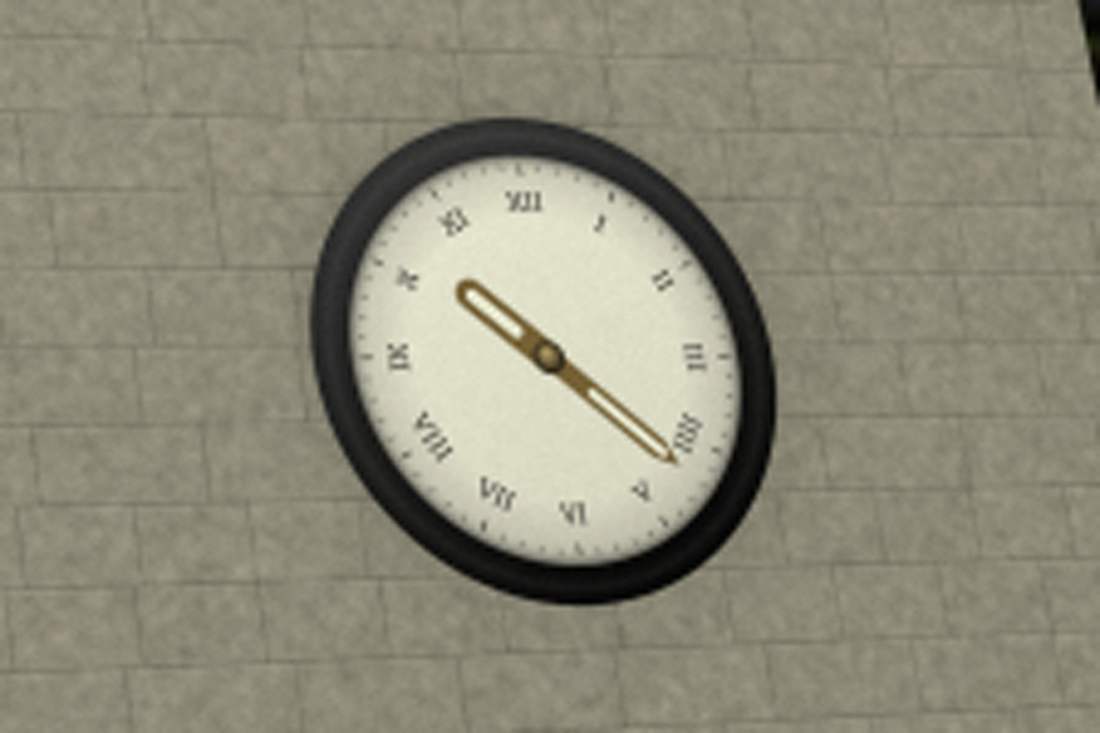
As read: 10h22
